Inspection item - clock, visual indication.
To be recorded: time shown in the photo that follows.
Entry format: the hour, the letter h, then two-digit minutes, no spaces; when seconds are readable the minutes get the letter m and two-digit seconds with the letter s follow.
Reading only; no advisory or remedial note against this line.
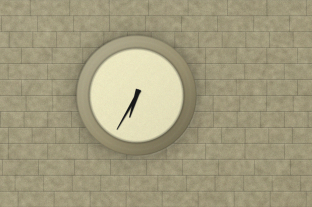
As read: 6h35
